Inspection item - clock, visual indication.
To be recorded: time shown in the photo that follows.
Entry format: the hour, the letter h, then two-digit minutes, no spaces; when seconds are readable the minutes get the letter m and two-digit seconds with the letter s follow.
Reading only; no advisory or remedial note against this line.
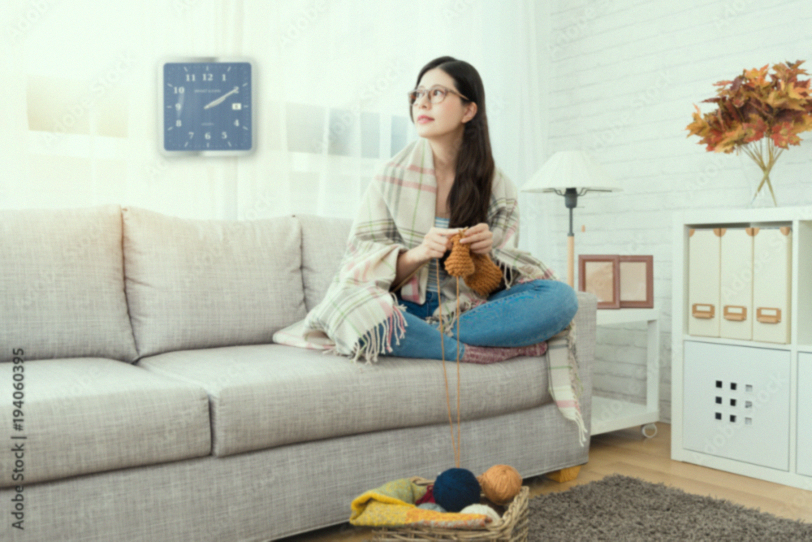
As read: 2h10
